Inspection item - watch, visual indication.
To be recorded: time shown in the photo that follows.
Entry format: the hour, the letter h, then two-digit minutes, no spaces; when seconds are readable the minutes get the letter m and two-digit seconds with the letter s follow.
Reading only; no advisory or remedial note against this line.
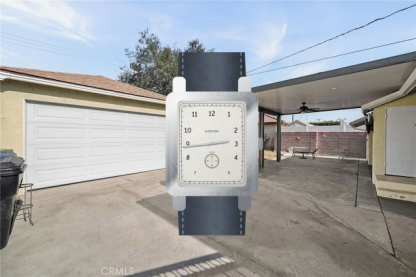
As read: 2h44
